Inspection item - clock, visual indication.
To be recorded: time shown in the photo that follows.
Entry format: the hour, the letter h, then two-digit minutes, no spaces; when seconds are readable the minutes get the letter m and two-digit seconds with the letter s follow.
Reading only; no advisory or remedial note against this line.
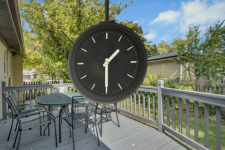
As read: 1h30
